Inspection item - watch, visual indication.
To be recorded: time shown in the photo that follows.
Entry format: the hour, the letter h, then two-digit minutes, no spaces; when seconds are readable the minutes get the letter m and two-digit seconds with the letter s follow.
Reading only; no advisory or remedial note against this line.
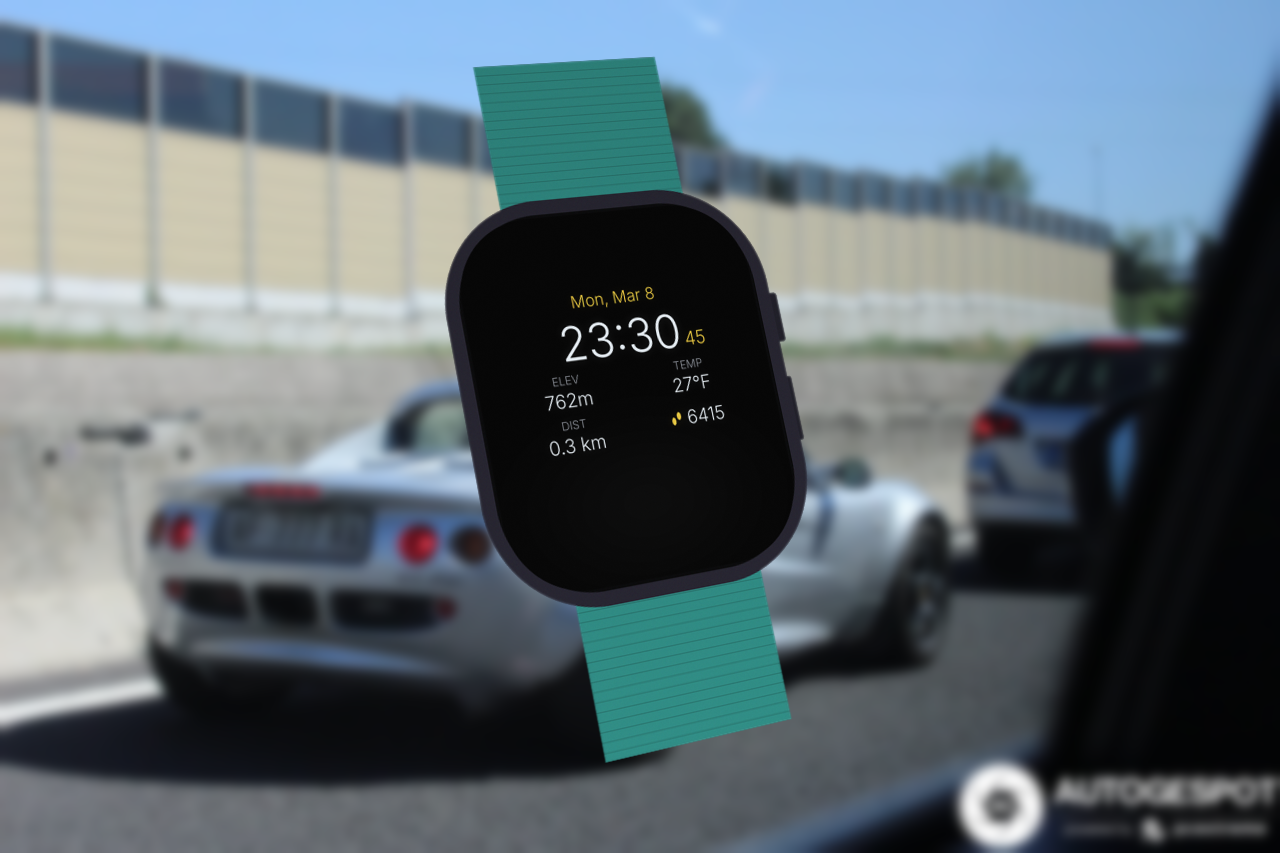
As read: 23h30m45s
